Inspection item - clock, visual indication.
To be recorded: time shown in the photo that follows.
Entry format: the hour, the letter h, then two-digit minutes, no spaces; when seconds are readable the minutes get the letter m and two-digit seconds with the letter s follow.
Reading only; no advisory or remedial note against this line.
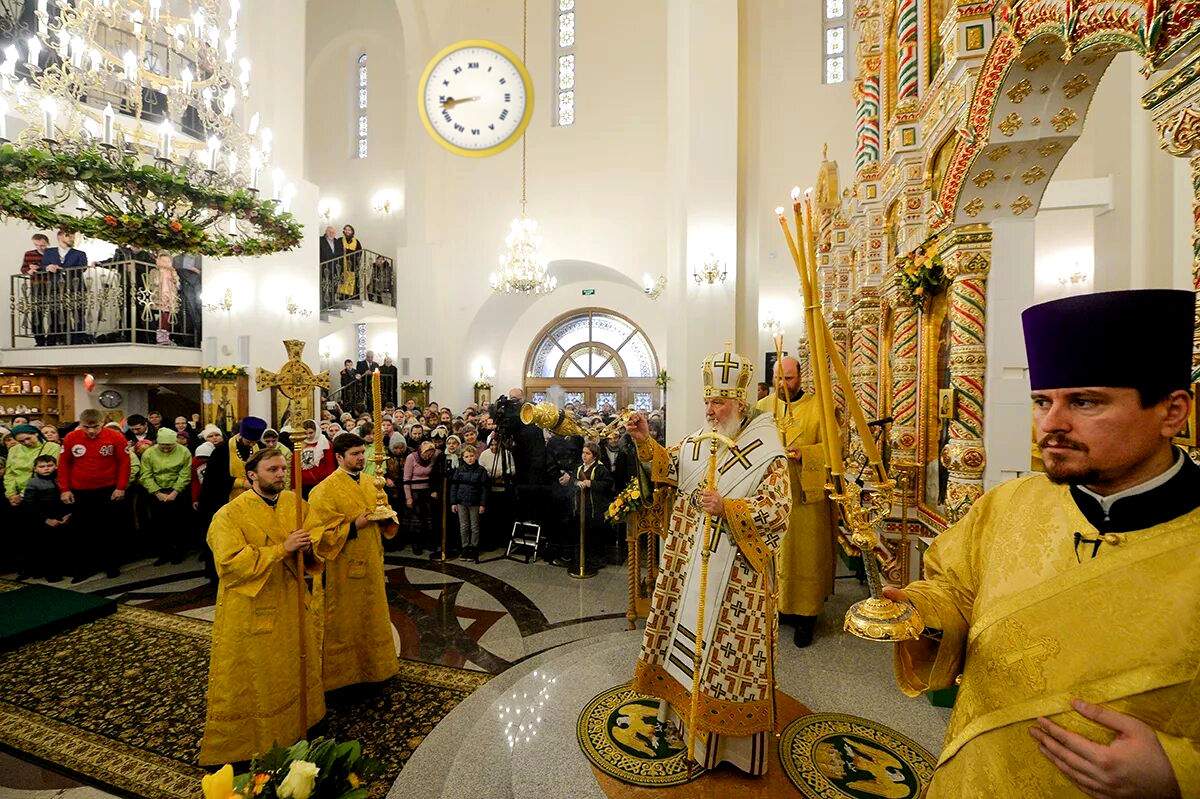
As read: 8h43
